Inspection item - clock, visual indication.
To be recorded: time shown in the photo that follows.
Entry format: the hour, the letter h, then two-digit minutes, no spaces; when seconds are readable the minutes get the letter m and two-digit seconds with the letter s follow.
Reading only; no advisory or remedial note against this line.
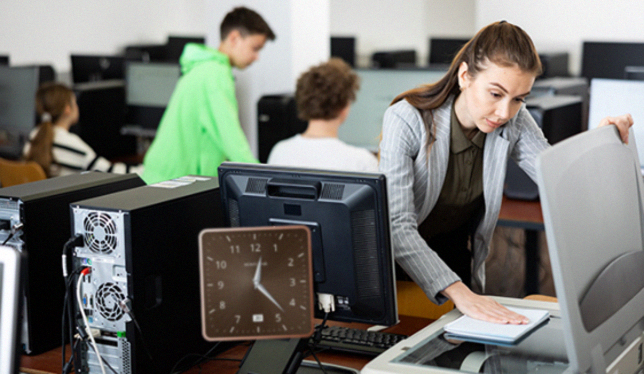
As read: 12h23
